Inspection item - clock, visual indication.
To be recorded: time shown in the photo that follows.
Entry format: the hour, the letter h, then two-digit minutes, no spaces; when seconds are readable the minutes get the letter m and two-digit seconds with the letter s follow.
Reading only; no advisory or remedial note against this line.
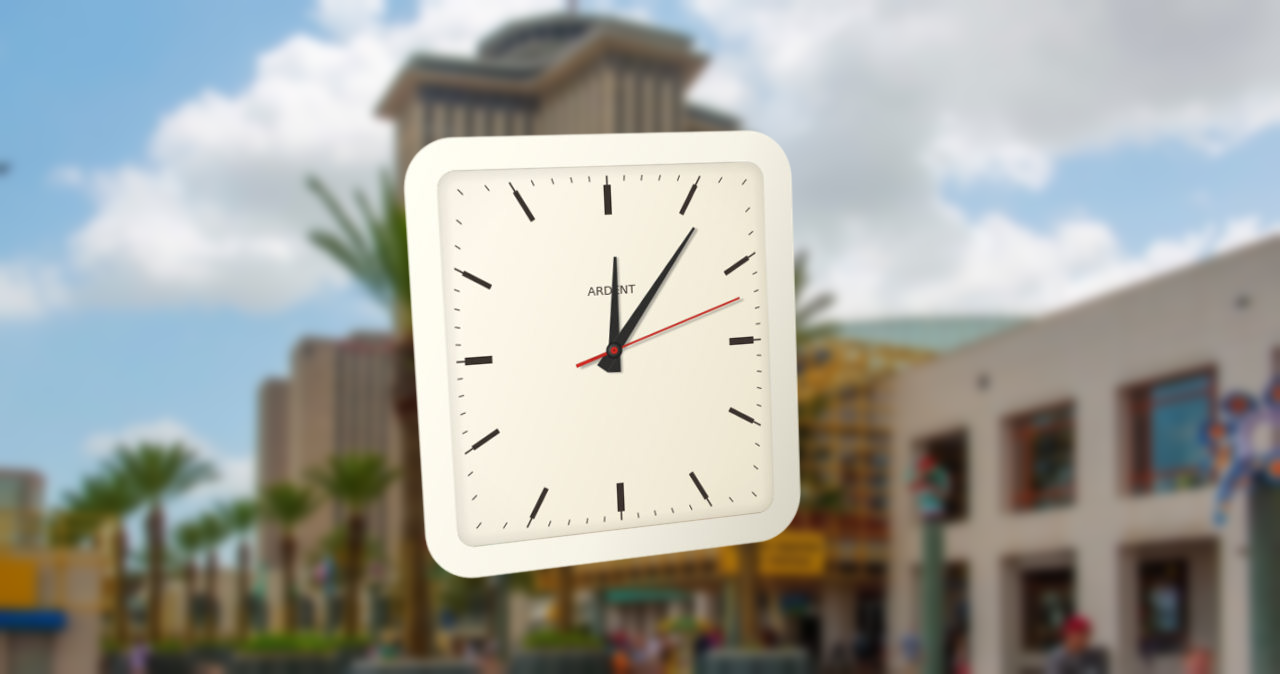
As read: 12h06m12s
